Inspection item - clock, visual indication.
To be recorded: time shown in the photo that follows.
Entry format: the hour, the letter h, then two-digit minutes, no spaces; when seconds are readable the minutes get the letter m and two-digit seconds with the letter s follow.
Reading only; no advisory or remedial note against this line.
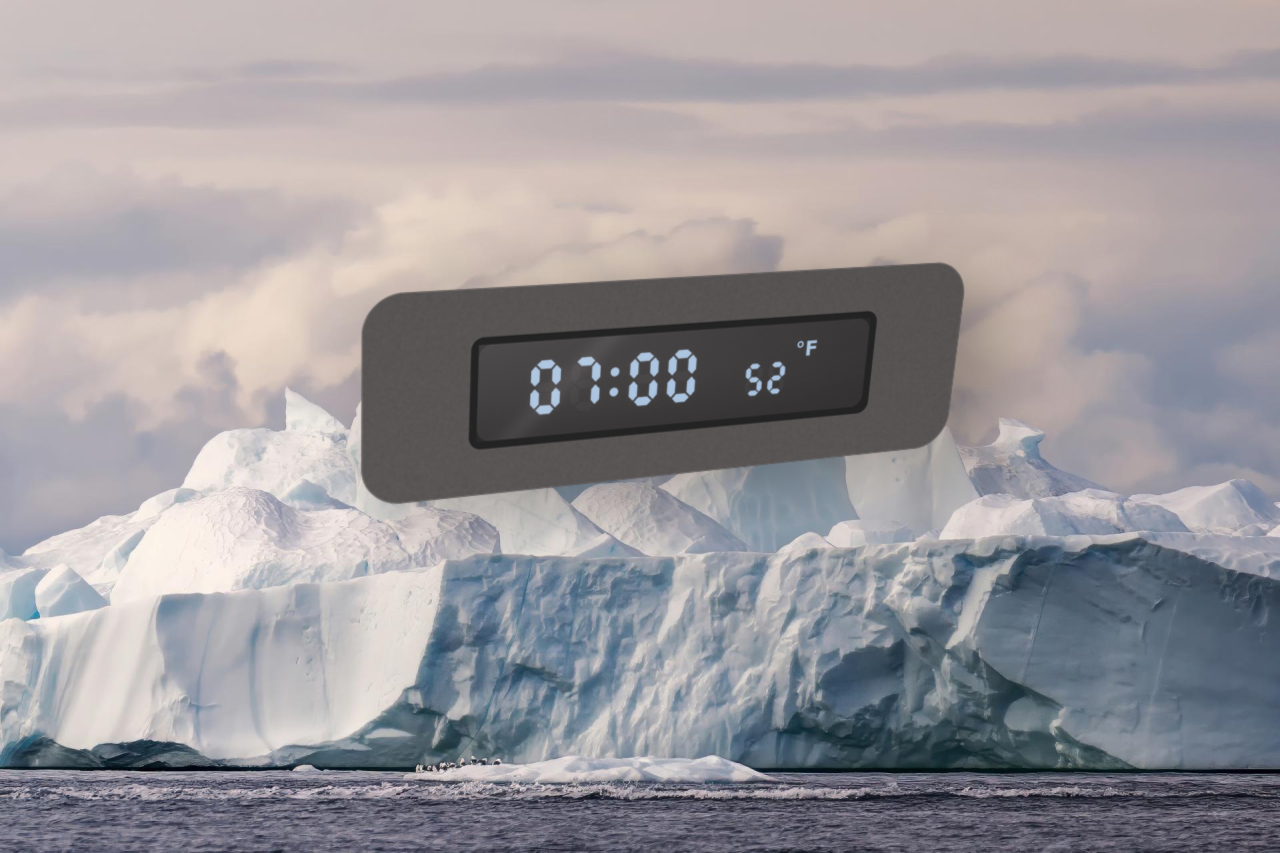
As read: 7h00
